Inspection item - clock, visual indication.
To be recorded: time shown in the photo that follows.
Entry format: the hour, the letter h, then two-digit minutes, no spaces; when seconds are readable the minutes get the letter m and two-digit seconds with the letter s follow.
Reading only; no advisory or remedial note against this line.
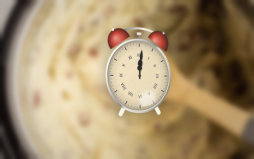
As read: 12h01
